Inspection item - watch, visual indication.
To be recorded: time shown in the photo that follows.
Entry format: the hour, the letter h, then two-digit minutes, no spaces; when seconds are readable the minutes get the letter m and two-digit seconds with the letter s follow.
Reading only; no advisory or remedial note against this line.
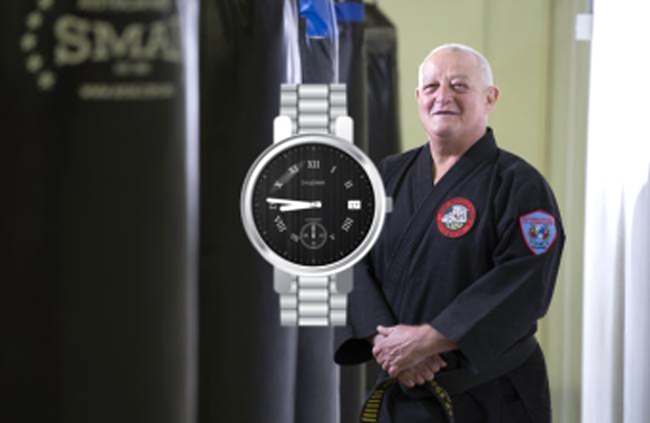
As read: 8h46
